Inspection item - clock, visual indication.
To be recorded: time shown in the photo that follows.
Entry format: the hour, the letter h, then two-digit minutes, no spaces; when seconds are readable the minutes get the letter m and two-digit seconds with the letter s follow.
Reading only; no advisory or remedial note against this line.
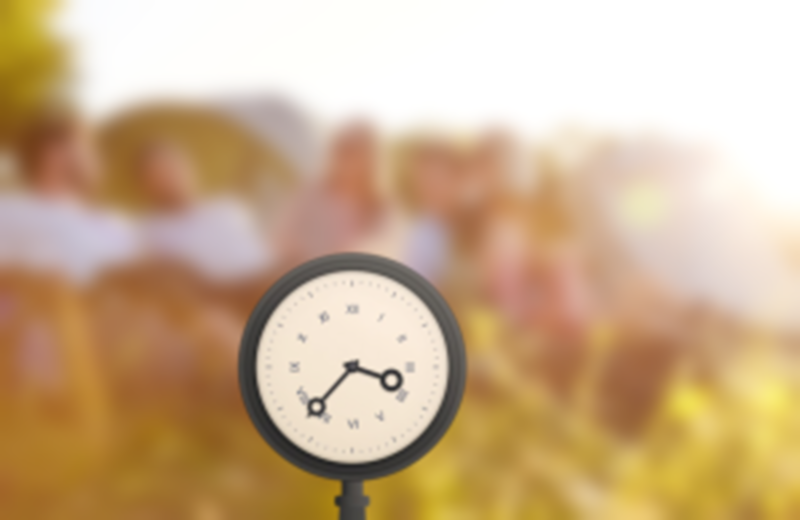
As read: 3h37
